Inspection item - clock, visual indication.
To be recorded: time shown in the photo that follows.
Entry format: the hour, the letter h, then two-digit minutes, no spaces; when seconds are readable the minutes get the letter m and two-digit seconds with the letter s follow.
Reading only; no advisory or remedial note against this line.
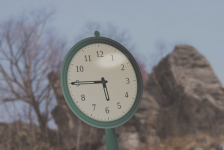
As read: 5h45
